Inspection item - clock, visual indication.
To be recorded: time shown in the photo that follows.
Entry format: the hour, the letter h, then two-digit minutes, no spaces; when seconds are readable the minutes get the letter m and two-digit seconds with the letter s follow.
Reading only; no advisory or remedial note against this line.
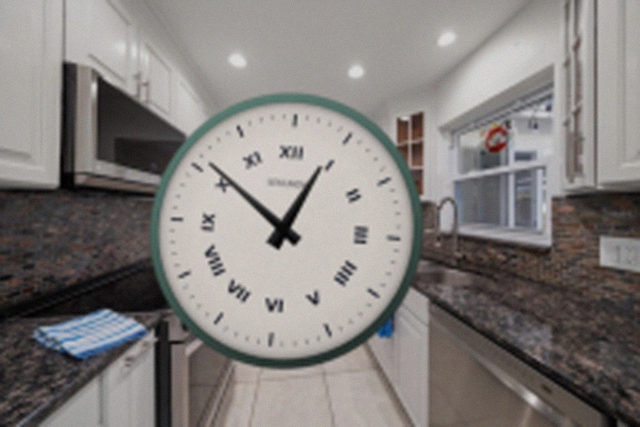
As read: 12h51
